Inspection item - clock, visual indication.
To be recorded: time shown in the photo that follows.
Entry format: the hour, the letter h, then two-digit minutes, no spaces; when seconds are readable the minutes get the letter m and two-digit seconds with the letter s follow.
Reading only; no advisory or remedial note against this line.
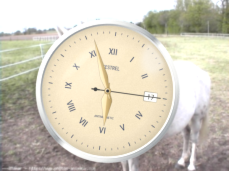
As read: 5h56m15s
